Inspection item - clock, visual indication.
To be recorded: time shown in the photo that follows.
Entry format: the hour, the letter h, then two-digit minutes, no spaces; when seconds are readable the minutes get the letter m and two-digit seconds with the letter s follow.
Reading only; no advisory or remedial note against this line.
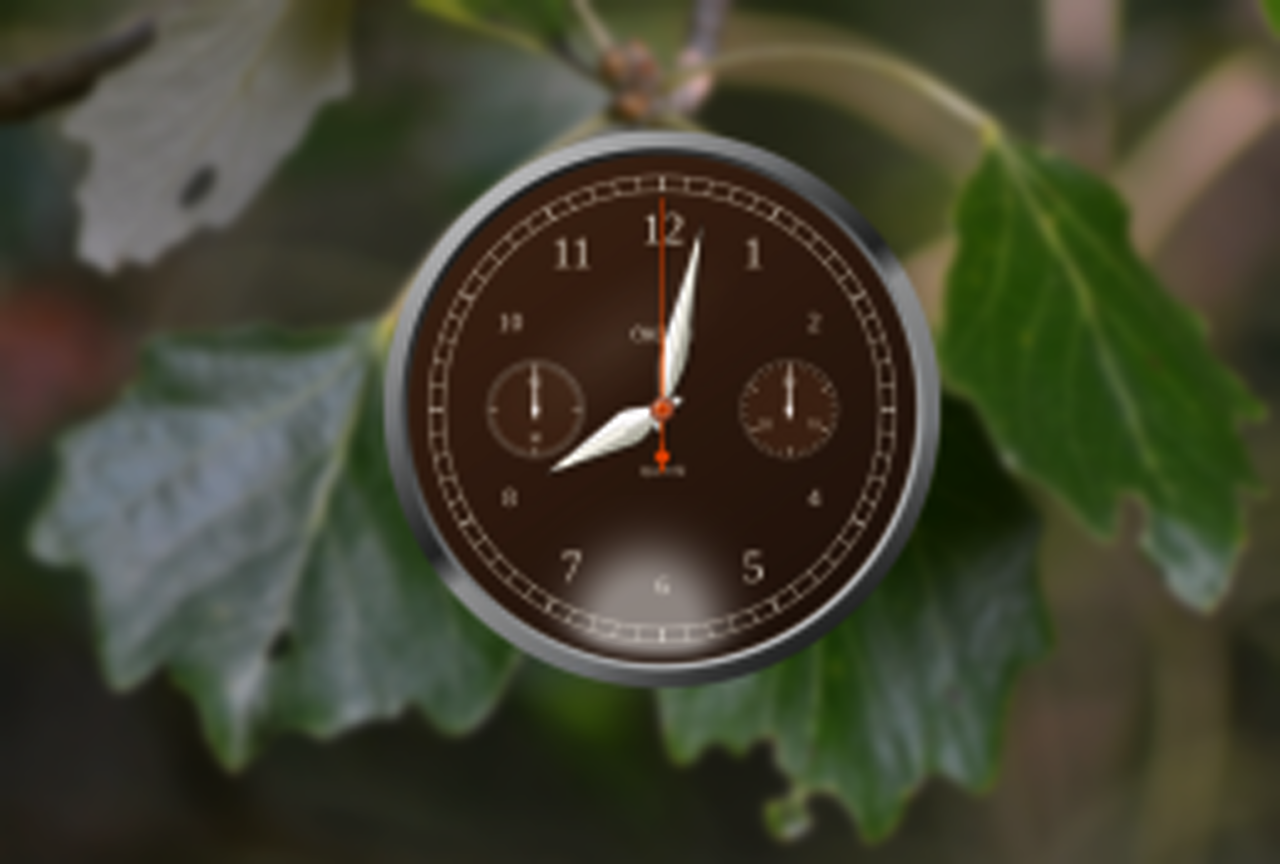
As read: 8h02
